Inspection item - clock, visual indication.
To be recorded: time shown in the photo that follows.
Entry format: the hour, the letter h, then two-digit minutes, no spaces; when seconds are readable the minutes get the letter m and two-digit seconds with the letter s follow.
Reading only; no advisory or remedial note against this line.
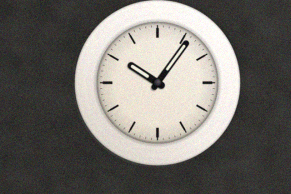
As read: 10h06
